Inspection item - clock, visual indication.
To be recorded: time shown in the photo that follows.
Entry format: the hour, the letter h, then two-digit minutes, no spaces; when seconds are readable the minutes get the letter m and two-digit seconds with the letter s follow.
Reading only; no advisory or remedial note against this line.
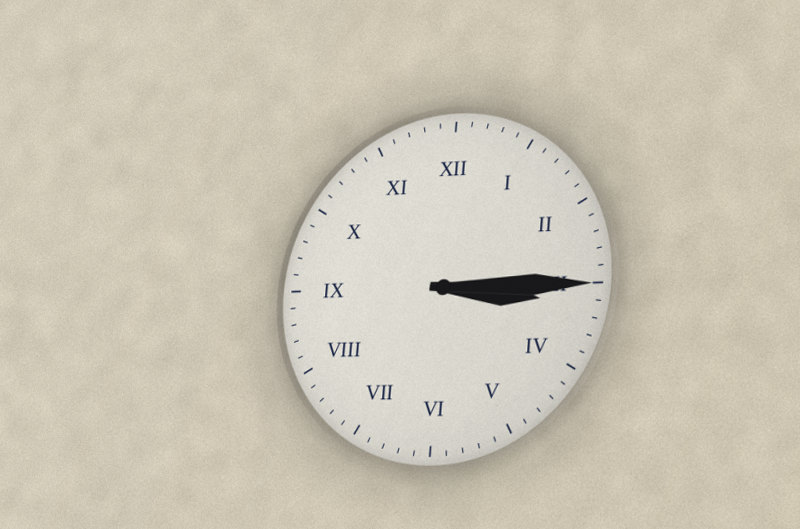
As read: 3h15
